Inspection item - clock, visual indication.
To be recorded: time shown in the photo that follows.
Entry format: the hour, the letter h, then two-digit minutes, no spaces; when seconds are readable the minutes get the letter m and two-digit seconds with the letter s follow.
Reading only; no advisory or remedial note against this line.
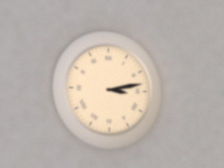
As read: 3h13
